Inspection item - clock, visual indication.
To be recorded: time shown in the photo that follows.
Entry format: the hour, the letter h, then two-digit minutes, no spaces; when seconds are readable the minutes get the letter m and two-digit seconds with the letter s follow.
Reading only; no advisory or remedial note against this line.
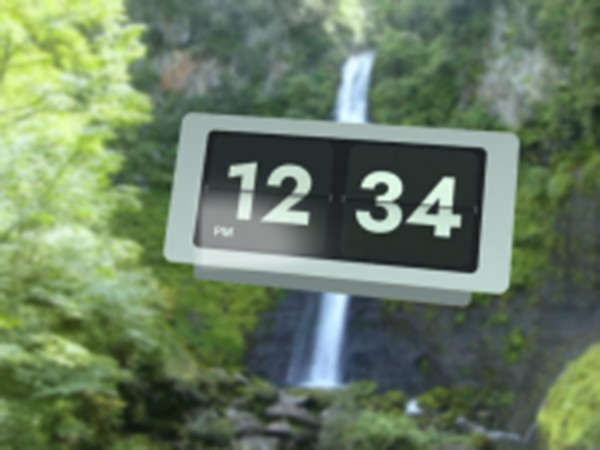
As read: 12h34
